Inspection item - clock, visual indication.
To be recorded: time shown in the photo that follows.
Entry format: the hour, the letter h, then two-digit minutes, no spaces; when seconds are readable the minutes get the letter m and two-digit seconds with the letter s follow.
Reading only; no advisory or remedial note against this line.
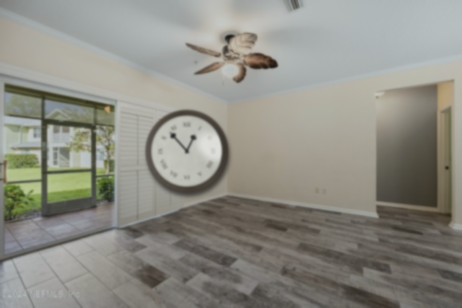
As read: 12h53
